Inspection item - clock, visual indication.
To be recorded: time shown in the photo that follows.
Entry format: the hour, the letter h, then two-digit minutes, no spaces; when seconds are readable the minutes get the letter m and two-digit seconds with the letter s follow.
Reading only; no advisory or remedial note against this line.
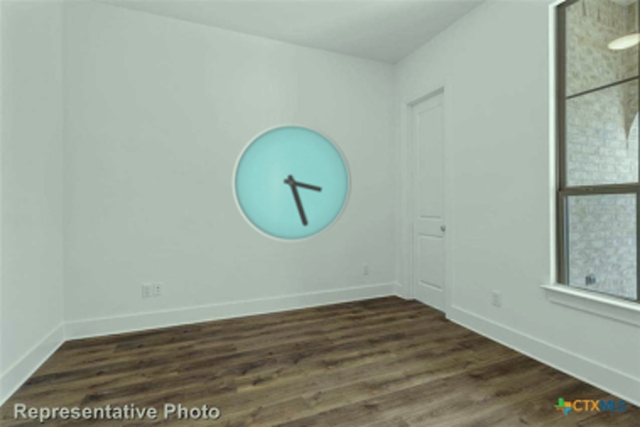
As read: 3h27
